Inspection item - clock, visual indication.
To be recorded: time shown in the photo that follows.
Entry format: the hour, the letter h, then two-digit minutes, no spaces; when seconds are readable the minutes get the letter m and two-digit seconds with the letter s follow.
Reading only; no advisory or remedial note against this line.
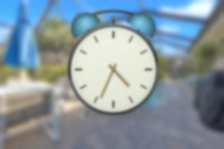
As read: 4h34
